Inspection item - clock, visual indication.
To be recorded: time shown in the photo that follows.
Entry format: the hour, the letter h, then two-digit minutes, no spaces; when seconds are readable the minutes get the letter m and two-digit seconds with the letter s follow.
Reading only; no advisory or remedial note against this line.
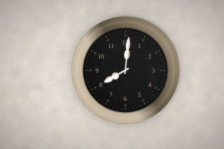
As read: 8h01
